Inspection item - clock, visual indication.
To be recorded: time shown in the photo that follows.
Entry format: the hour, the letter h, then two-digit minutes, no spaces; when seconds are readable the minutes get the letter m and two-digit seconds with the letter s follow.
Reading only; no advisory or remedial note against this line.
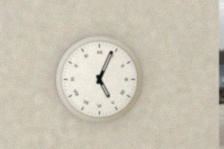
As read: 5h04
